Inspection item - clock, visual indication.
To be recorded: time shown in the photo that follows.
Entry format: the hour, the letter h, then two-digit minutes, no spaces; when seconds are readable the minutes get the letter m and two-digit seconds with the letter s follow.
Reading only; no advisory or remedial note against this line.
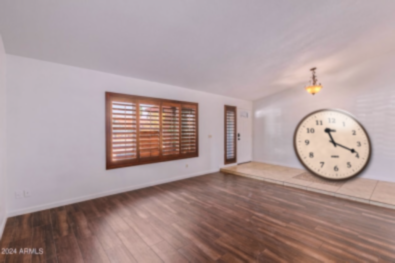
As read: 11h19
